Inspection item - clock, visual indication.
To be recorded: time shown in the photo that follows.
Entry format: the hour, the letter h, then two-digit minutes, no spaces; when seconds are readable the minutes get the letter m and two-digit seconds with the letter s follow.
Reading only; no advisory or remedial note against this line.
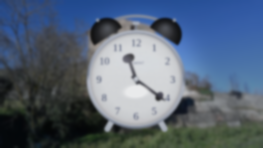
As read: 11h21
